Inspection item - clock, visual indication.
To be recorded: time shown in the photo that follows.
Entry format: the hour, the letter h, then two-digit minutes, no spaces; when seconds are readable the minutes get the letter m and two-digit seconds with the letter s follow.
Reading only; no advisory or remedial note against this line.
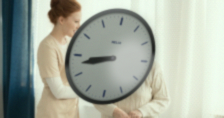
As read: 8h43
